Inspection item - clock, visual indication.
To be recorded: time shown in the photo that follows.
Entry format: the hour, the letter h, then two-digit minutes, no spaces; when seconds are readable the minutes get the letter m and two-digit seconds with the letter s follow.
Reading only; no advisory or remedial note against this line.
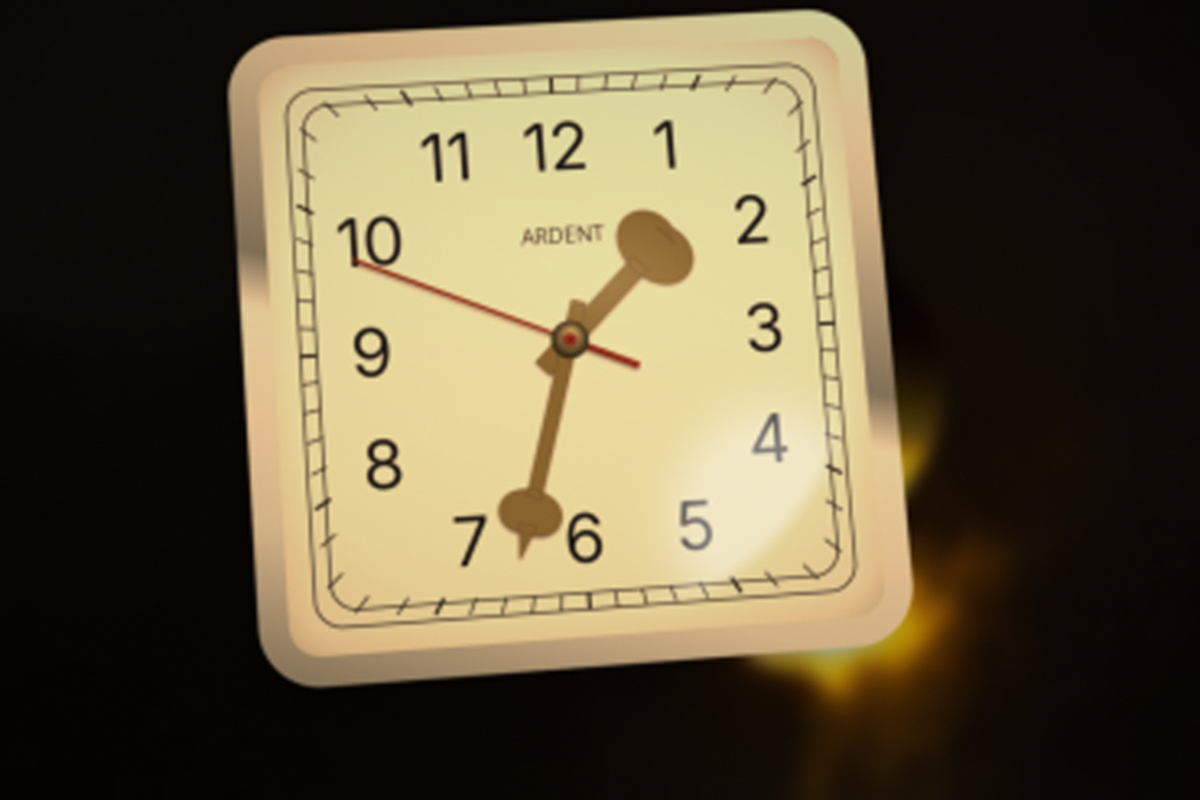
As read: 1h32m49s
